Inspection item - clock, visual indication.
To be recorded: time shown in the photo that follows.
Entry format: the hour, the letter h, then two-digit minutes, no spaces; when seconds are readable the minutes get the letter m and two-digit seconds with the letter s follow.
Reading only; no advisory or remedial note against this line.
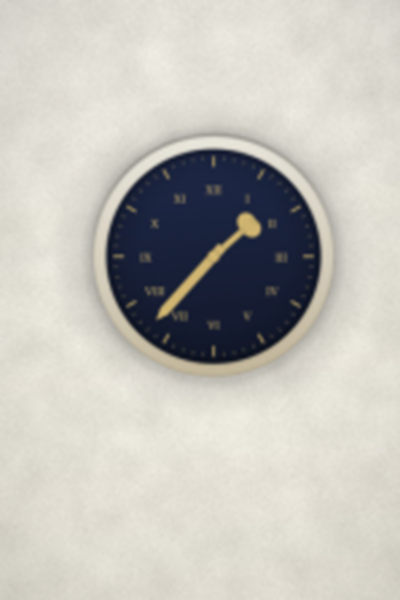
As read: 1h37
